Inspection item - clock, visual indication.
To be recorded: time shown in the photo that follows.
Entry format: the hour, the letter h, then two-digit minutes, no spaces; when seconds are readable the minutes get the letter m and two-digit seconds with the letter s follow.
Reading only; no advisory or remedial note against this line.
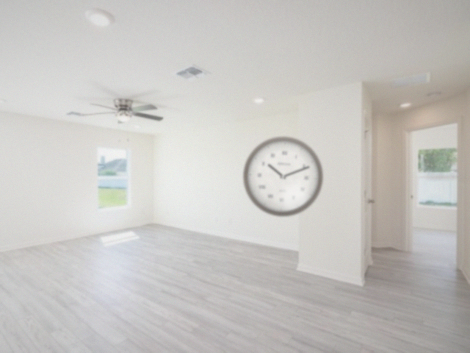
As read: 10h11
